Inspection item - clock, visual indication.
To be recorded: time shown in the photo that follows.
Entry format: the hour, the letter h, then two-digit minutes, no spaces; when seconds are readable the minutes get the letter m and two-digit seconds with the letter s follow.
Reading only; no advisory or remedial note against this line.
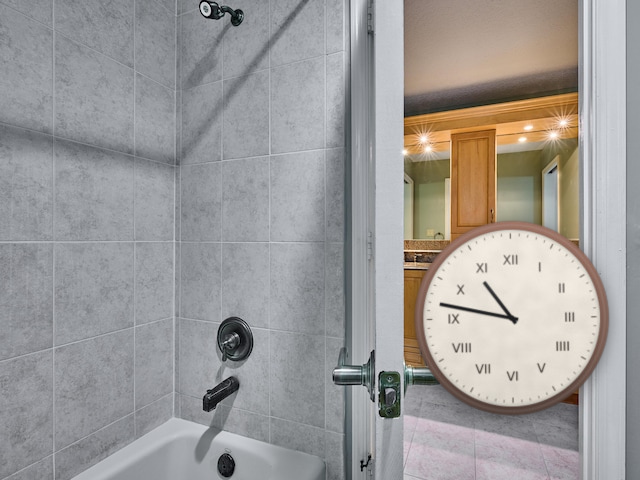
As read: 10h47
